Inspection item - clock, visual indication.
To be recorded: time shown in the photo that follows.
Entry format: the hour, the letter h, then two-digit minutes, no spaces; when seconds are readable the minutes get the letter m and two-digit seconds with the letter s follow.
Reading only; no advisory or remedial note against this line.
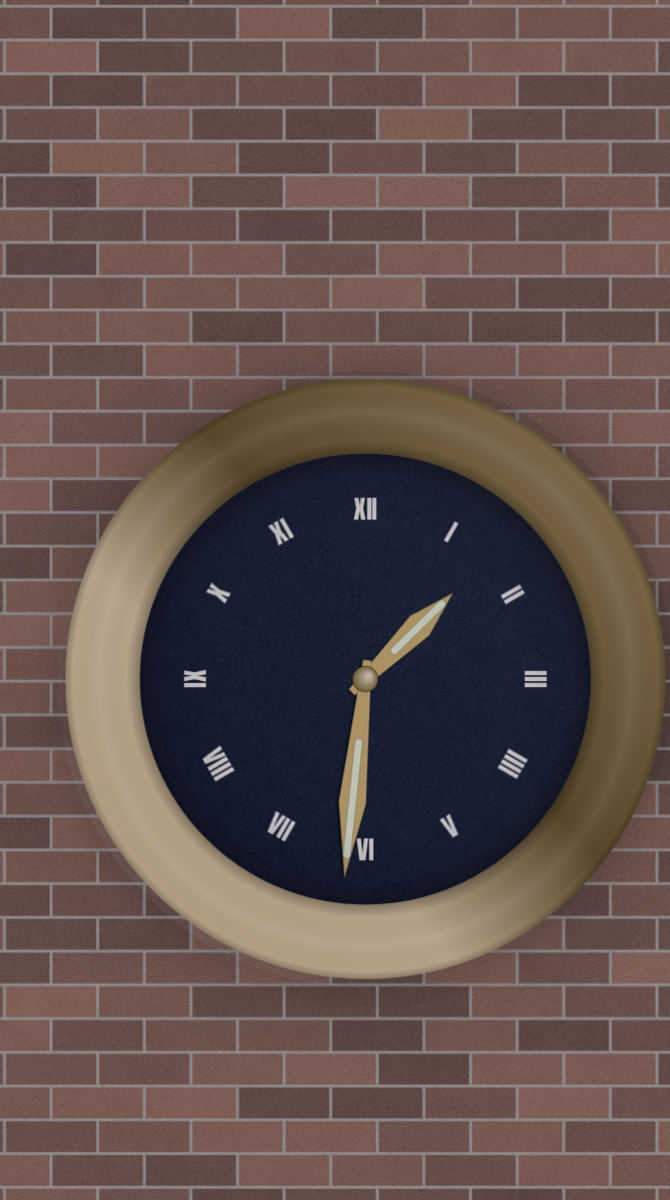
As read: 1h31
